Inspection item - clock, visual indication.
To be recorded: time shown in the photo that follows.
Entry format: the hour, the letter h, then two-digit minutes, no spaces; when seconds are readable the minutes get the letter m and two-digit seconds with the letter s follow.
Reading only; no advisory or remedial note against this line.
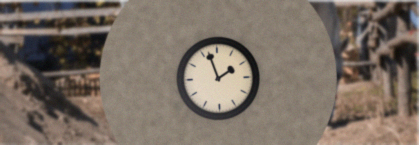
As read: 1h57
